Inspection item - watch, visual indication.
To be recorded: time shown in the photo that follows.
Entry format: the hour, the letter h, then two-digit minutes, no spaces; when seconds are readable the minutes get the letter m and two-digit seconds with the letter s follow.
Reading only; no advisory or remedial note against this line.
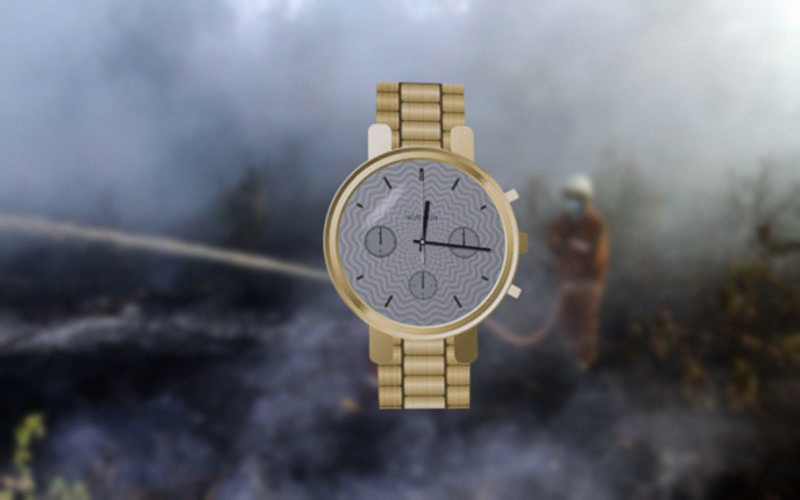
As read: 12h16
